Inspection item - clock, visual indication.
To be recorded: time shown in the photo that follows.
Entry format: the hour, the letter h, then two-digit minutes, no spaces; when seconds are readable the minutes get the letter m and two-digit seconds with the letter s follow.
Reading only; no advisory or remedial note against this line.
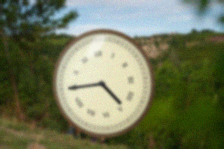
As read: 4h45
